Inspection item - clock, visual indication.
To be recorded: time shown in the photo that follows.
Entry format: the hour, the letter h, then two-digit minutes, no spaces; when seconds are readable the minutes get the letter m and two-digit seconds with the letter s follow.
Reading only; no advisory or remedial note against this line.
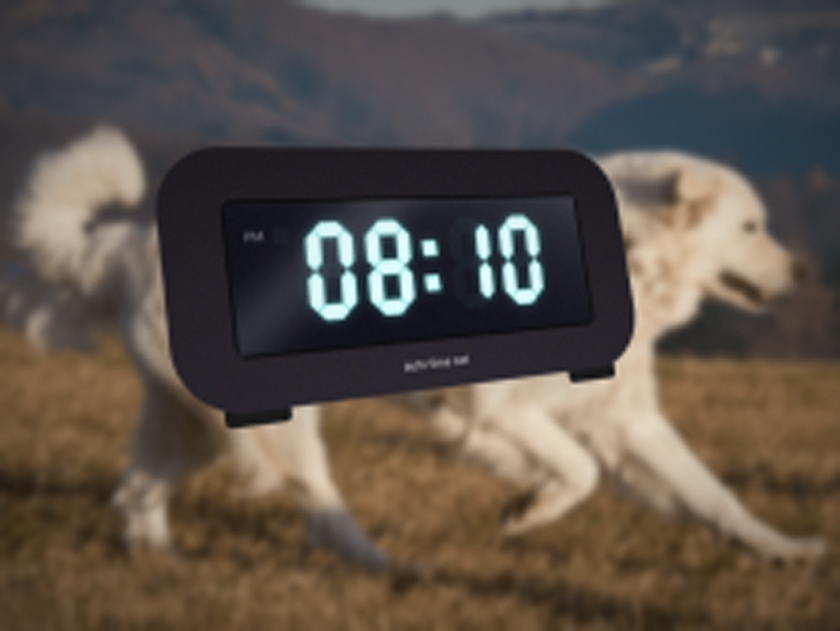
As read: 8h10
